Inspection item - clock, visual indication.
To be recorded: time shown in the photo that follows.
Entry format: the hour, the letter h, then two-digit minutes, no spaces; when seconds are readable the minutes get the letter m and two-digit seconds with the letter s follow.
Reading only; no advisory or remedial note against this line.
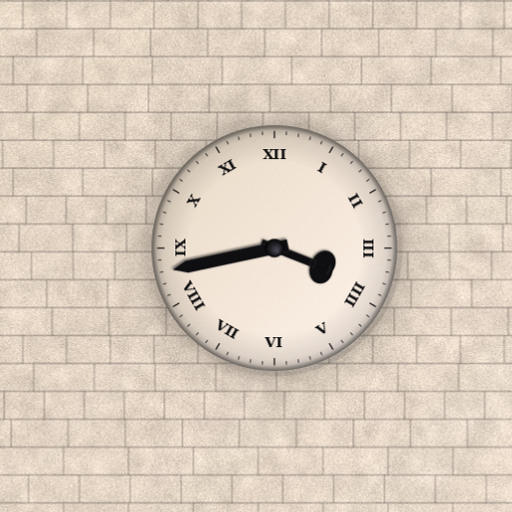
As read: 3h43
